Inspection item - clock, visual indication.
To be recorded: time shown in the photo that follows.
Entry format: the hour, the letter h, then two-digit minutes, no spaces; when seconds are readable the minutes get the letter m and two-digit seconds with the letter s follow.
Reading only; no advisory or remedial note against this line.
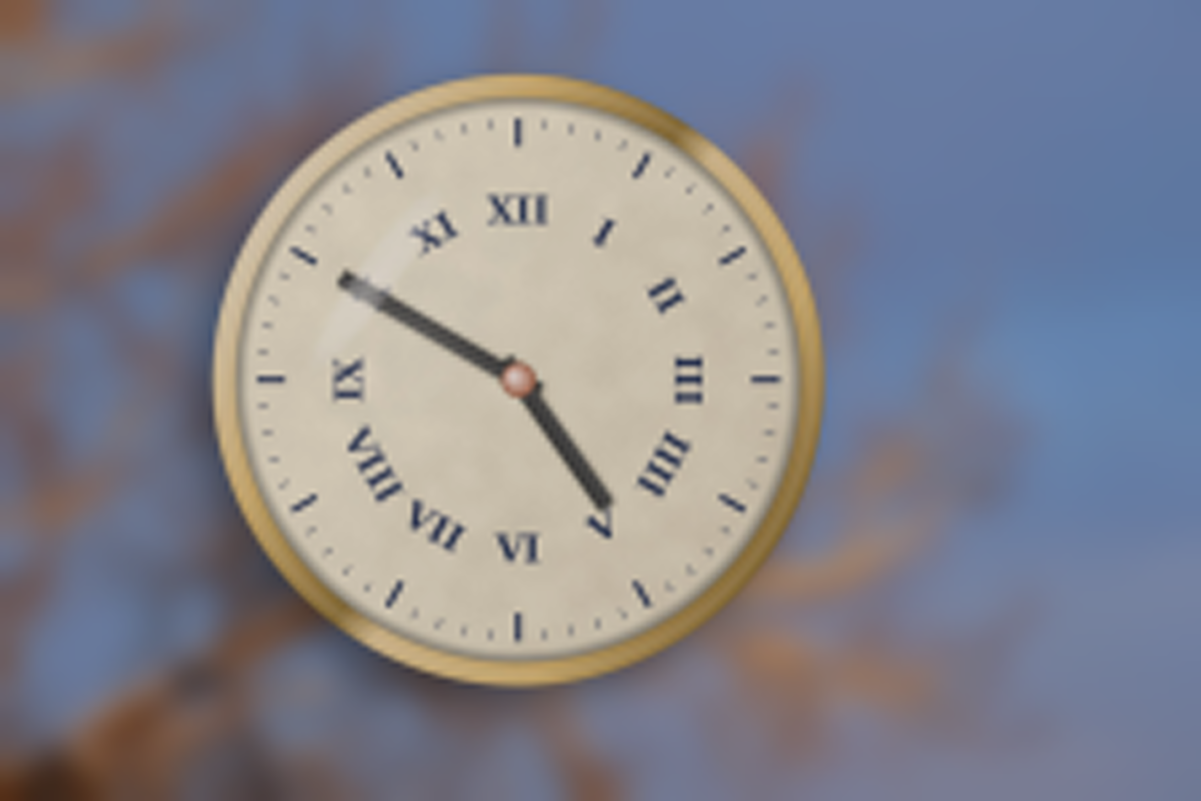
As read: 4h50
